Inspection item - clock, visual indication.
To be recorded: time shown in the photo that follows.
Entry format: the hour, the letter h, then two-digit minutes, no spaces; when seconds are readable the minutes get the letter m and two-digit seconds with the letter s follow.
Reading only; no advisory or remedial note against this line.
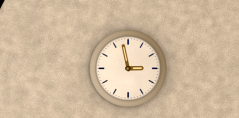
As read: 2h58
